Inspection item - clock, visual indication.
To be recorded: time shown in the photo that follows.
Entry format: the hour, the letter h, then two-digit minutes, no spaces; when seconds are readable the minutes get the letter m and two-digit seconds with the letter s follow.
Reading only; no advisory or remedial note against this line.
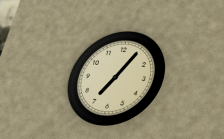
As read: 7h05
